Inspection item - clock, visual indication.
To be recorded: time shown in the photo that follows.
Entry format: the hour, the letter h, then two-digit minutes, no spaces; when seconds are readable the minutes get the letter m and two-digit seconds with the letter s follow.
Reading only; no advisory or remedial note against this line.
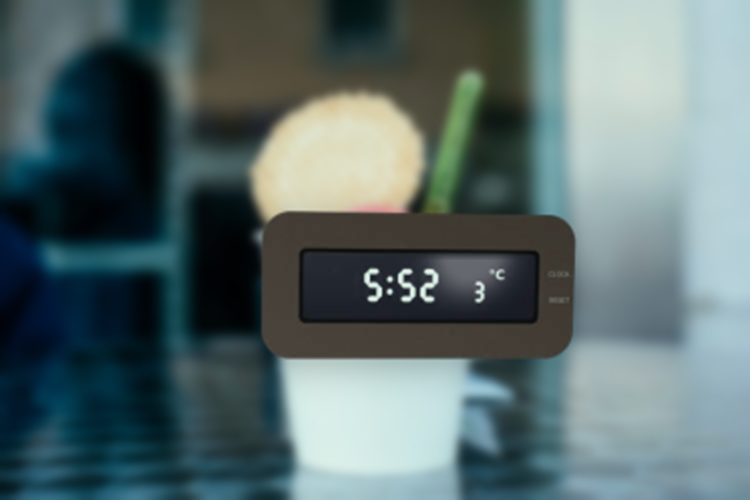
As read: 5h52
